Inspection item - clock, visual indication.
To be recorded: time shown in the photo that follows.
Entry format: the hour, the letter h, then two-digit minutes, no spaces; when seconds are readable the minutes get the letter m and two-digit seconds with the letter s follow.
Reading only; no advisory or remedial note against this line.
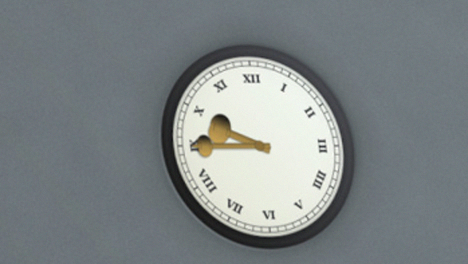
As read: 9h45
